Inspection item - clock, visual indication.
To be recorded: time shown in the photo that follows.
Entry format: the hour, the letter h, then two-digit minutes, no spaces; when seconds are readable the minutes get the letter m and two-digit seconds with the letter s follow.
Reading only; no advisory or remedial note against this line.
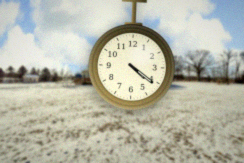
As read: 4h21
